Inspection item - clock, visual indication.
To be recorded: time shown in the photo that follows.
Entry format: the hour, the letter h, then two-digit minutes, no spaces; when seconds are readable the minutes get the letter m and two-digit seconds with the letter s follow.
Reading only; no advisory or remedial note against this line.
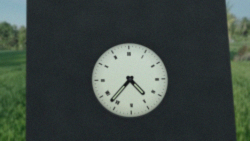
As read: 4h37
